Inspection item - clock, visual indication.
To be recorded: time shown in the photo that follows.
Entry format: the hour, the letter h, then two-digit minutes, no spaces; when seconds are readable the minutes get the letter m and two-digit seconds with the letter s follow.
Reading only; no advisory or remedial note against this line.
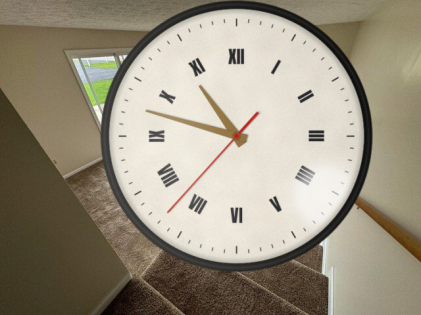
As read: 10h47m37s
